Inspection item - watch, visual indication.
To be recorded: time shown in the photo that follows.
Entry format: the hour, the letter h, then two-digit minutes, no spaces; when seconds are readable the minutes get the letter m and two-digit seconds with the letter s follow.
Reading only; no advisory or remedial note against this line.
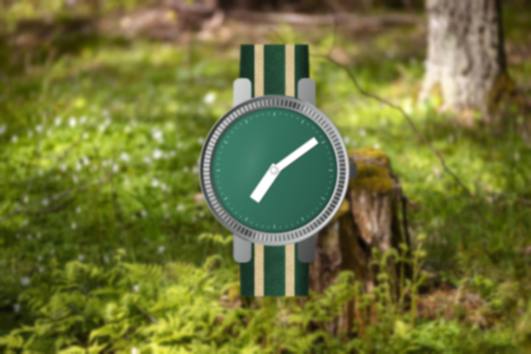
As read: 7h09
